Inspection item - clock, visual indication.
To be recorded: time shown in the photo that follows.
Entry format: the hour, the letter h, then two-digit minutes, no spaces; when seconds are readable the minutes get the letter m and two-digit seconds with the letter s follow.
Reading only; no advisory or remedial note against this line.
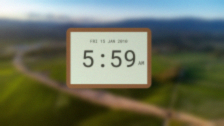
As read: 5h59
